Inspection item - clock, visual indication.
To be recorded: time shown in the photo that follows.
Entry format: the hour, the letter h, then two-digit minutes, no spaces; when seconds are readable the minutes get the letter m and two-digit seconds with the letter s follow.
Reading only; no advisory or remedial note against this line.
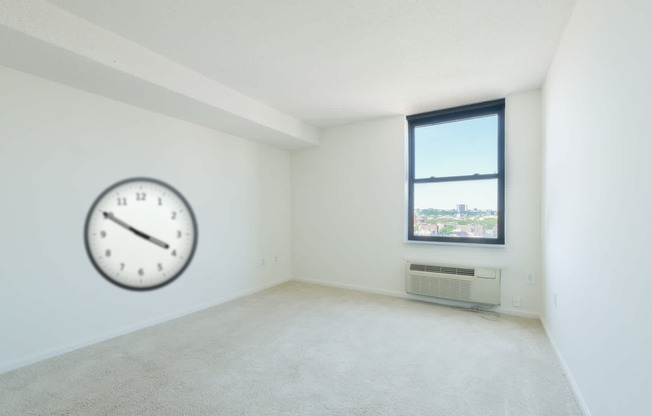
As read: 3h50
